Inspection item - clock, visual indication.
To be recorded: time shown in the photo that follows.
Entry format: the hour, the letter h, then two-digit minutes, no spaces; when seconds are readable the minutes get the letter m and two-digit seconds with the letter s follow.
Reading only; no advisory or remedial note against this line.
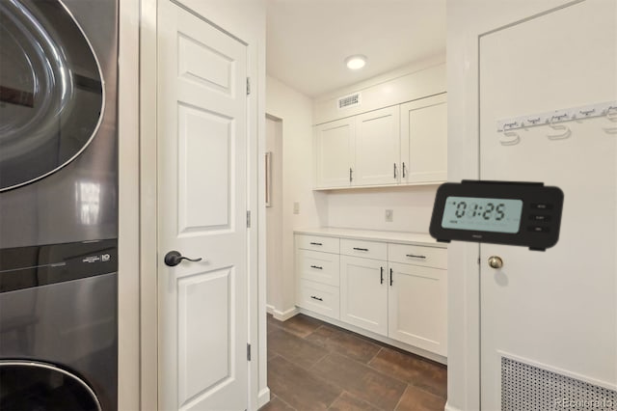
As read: 1h25
